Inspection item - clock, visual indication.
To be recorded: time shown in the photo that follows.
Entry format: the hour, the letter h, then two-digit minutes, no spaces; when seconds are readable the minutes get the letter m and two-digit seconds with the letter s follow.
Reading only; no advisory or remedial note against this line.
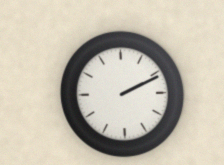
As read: 2h11
